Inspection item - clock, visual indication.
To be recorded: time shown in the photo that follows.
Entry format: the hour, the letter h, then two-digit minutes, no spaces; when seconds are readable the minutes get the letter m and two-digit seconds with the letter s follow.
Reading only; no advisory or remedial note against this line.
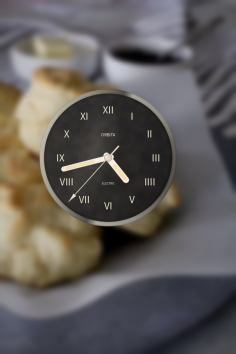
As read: 4h42m37s
